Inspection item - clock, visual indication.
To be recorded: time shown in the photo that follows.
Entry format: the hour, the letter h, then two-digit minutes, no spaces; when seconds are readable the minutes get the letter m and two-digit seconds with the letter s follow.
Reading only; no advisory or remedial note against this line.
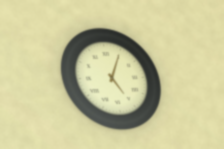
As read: 5h05
